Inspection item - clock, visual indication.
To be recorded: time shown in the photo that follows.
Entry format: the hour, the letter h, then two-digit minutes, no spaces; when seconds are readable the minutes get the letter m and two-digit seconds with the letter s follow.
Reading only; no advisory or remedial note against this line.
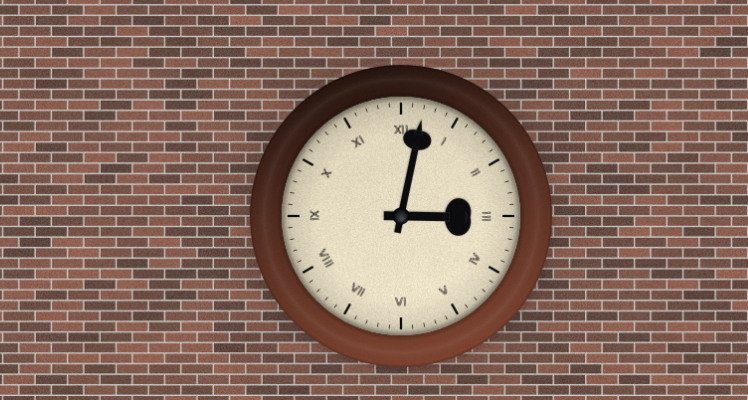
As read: 3h02
